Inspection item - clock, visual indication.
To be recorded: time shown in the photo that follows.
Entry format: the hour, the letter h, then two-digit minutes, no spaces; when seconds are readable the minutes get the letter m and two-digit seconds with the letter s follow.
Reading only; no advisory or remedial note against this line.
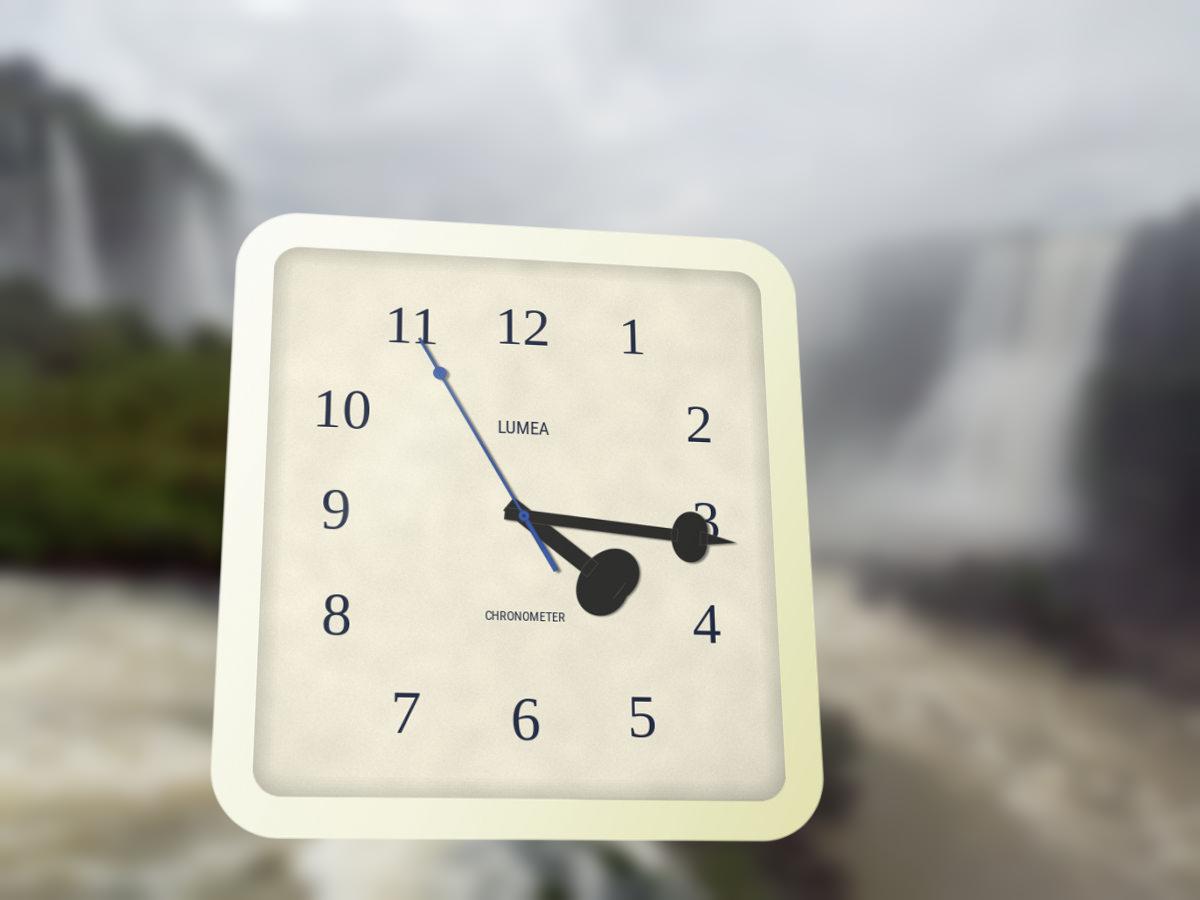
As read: 4h15m55s
